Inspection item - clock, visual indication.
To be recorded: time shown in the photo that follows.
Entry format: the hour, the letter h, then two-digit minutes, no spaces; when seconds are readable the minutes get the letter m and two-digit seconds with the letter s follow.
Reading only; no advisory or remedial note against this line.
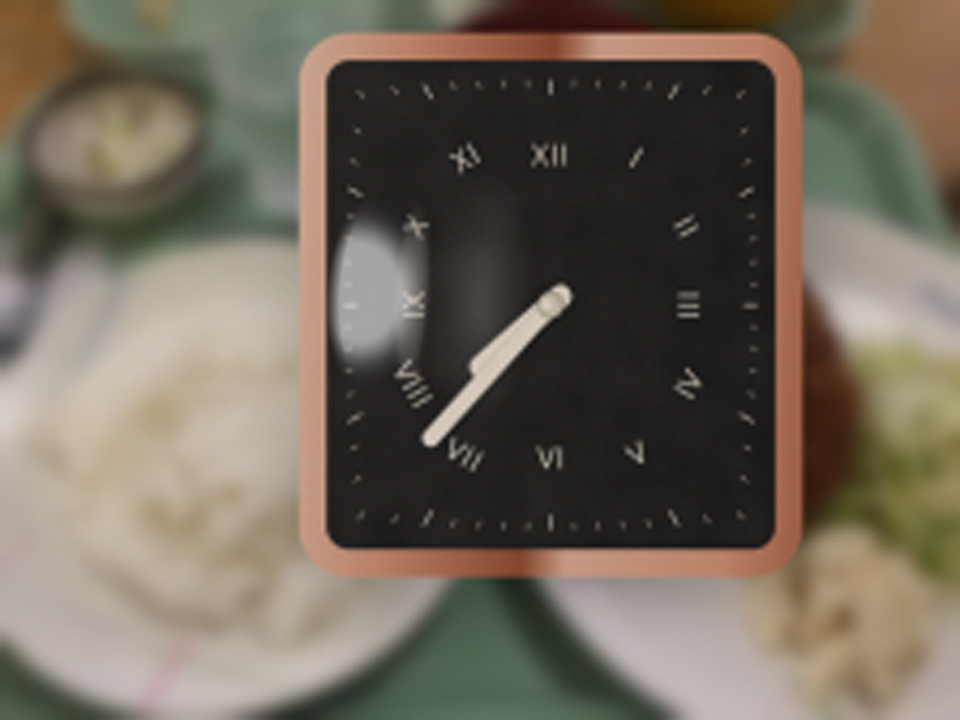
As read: 7h37
